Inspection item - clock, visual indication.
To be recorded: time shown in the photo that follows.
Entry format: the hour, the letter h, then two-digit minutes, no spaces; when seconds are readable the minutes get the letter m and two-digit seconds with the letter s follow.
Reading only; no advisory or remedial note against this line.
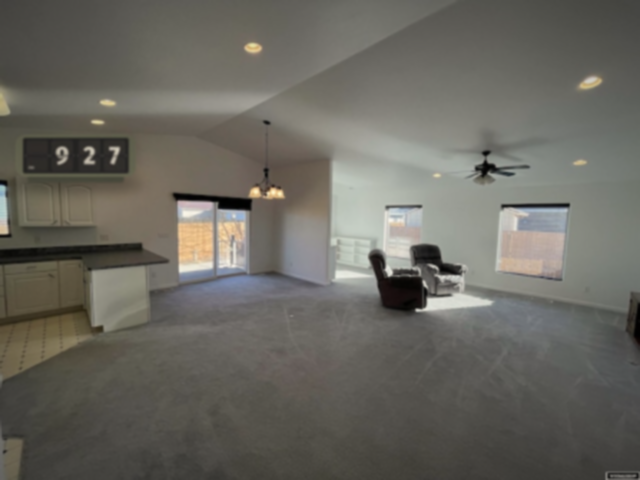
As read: 9h27
